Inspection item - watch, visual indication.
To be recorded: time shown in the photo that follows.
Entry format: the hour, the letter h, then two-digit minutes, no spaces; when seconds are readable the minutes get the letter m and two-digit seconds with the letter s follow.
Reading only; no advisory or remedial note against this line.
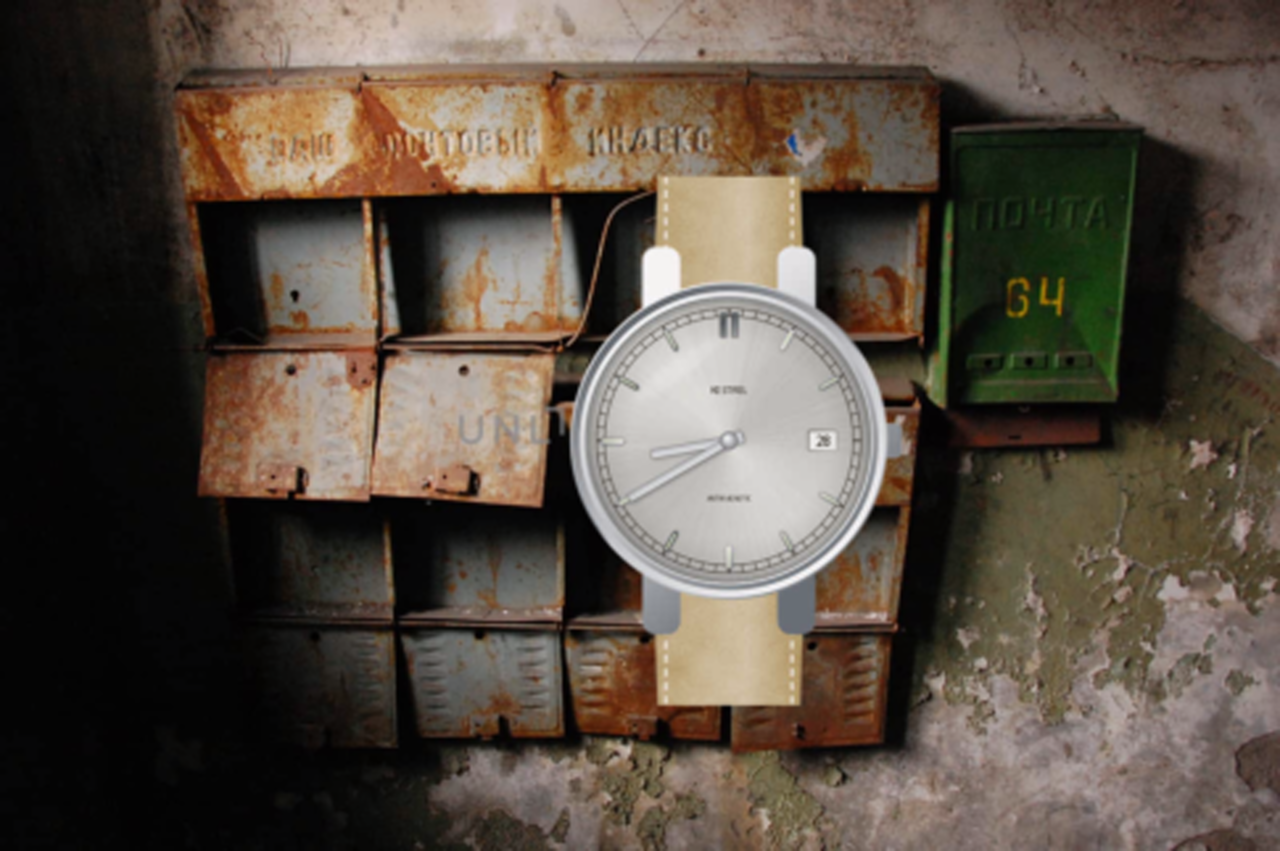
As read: 8h40
